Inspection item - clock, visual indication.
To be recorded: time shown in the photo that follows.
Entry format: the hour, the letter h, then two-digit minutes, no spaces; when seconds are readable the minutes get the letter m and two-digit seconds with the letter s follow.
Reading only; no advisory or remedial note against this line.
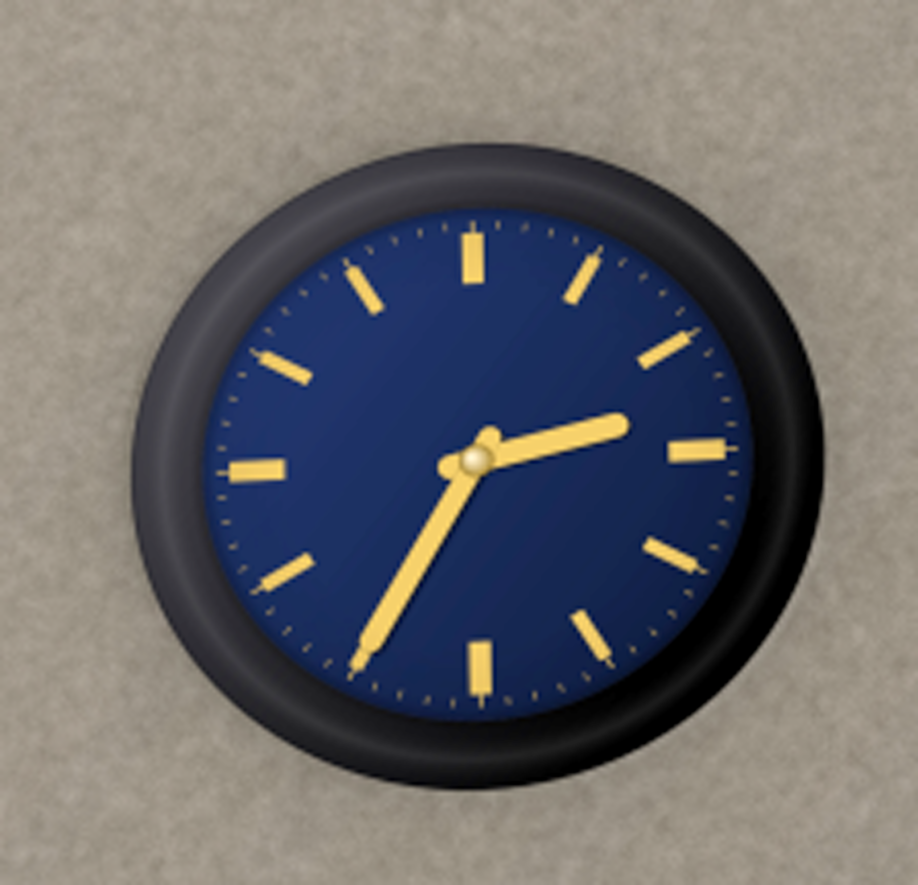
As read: 2h35
